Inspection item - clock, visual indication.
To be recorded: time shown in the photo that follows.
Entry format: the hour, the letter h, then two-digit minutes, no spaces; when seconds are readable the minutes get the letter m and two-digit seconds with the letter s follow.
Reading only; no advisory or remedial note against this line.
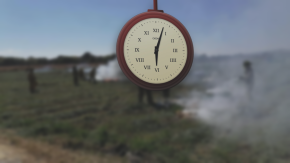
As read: 6h03
